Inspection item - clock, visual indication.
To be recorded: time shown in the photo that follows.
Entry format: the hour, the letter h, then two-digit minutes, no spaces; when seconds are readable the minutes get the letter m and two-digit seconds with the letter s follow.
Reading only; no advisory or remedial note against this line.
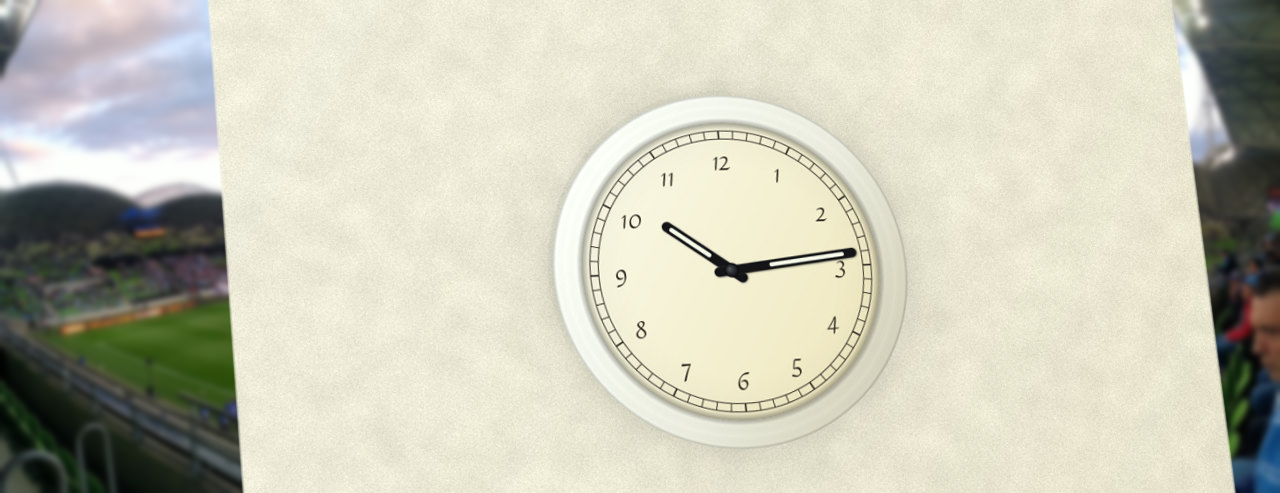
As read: 10h14
